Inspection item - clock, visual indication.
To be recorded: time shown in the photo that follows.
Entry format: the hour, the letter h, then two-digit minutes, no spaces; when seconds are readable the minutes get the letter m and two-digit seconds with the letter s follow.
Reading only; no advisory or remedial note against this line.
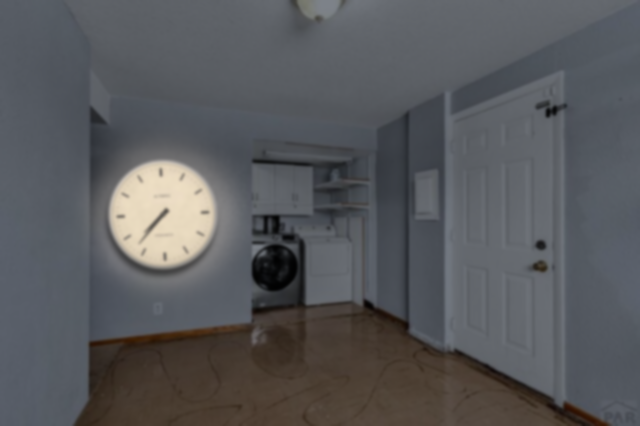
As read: 7h37
